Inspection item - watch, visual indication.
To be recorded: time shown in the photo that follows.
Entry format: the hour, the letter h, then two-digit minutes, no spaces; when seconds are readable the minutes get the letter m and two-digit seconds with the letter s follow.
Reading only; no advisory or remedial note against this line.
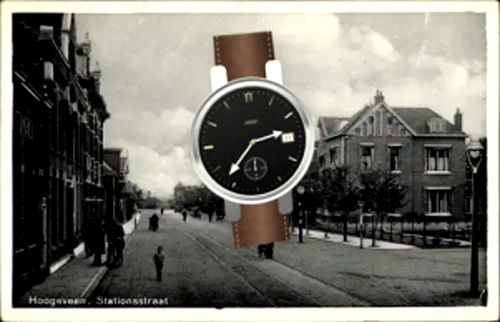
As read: 2h37
